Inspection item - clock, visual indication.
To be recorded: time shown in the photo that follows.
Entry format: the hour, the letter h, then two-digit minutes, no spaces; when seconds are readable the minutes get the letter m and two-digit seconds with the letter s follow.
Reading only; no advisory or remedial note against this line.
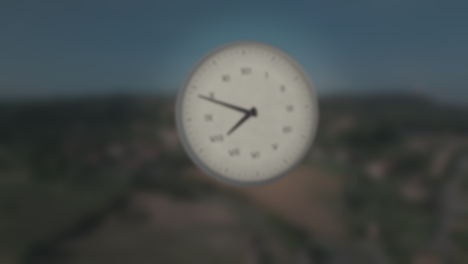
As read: 7h49
